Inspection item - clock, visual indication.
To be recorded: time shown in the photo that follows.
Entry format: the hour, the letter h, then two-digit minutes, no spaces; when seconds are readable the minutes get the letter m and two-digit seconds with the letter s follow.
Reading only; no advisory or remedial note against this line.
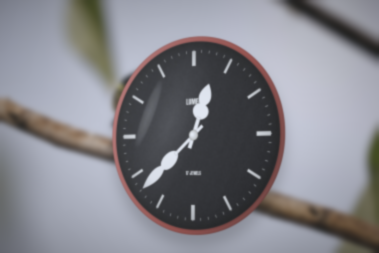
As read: 12h38
